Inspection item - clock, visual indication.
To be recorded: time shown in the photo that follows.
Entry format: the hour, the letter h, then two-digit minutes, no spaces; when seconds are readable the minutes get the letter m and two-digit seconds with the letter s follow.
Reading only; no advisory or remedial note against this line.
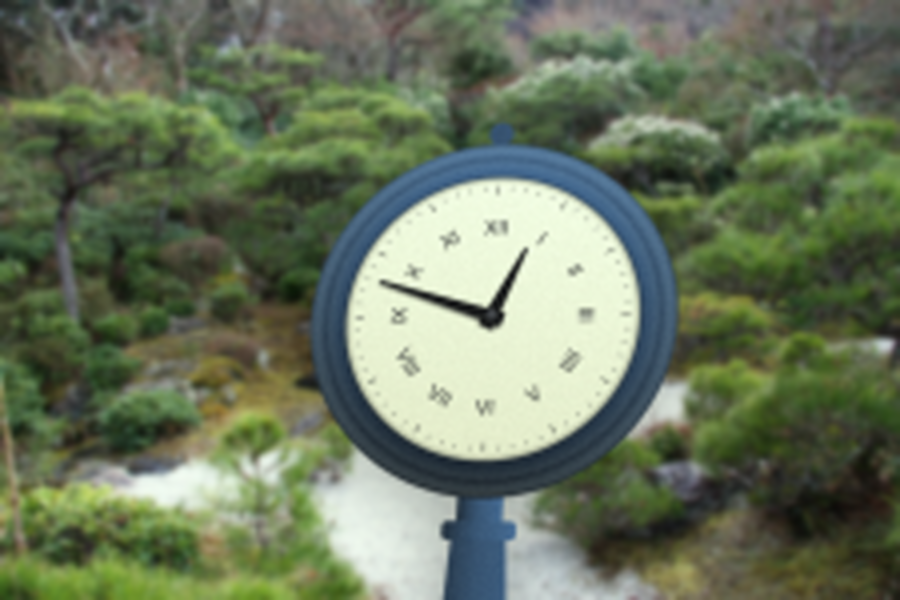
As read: 12h48
